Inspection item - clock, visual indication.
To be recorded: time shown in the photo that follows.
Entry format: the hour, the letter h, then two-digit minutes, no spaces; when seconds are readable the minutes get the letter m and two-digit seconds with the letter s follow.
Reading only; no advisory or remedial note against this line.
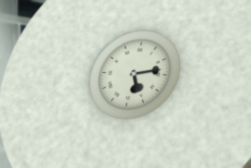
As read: 5h13
